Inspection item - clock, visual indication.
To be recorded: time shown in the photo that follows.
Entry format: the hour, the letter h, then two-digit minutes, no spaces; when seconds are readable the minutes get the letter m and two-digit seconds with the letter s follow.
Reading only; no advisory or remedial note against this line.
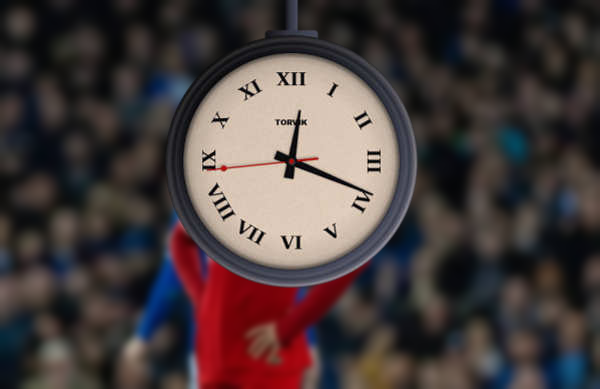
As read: 12h18m44s
